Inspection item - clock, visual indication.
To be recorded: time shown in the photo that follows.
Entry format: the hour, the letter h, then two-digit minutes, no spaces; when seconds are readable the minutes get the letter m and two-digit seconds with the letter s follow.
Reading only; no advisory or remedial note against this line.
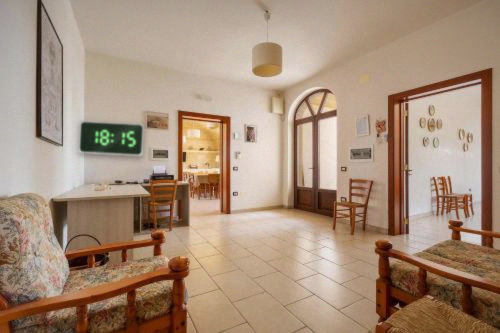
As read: 18h15
